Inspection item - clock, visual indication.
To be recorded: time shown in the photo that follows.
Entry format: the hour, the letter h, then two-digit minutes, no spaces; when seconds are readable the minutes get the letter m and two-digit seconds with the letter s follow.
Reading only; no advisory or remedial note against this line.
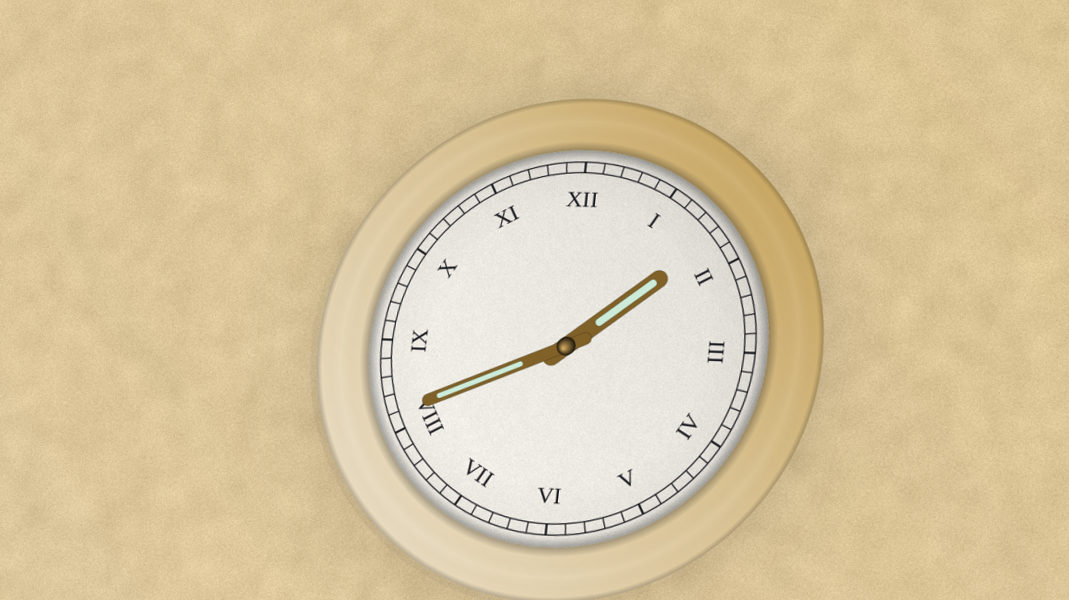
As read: 1h41
